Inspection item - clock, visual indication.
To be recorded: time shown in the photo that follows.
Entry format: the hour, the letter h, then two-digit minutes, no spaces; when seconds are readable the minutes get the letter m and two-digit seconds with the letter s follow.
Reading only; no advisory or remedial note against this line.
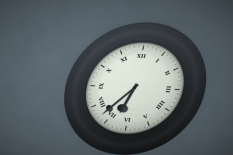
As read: 6h37
